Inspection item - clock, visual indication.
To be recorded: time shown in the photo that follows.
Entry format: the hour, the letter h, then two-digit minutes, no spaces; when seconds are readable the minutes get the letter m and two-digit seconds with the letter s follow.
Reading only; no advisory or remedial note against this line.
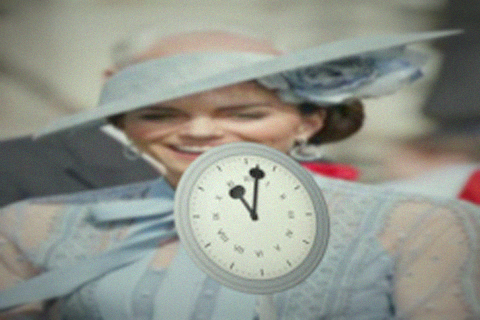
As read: 11h02
